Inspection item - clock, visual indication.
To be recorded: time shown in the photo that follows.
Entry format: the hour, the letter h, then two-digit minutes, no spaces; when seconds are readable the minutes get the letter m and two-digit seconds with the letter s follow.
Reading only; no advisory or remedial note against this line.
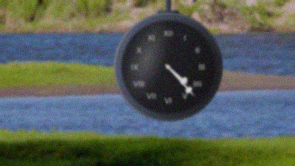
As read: 4h23
